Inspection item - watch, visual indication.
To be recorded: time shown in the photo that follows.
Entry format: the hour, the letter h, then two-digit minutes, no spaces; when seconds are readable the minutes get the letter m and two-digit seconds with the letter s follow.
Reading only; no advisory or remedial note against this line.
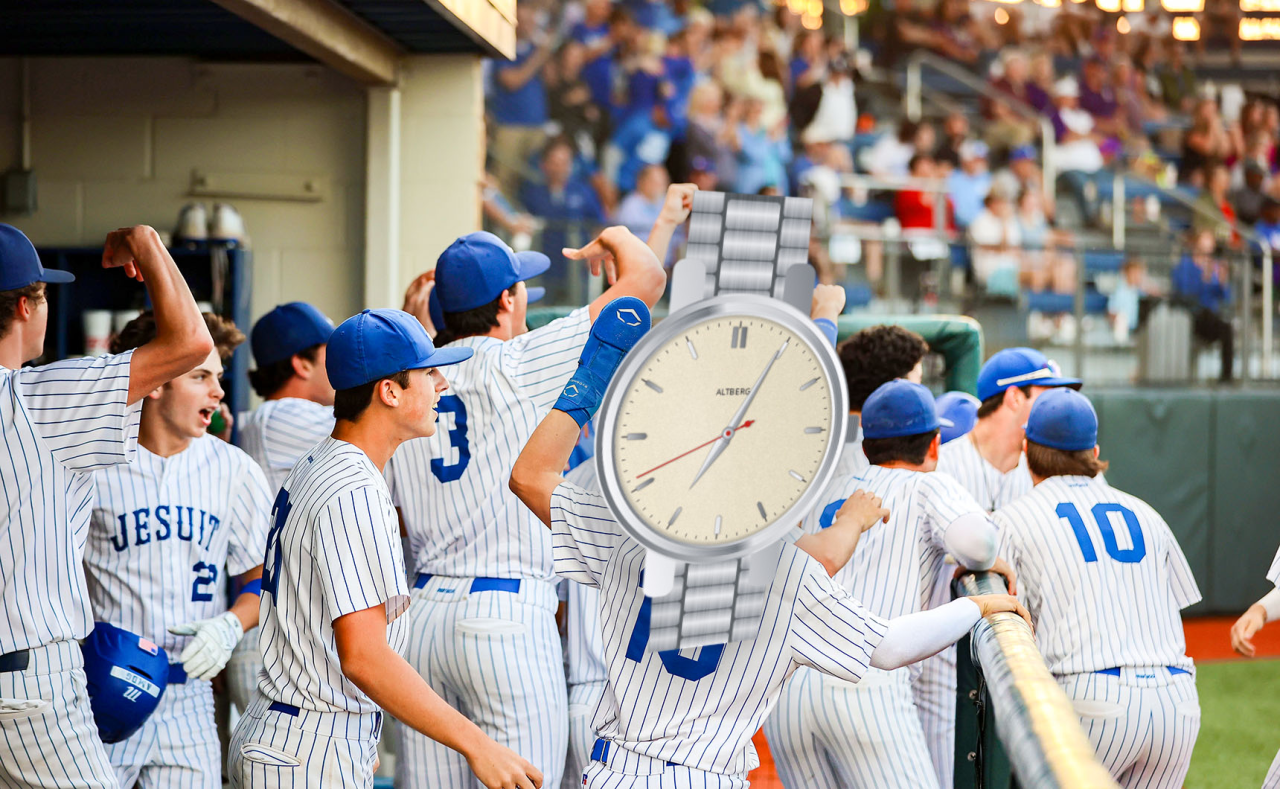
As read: 7h04m41s
